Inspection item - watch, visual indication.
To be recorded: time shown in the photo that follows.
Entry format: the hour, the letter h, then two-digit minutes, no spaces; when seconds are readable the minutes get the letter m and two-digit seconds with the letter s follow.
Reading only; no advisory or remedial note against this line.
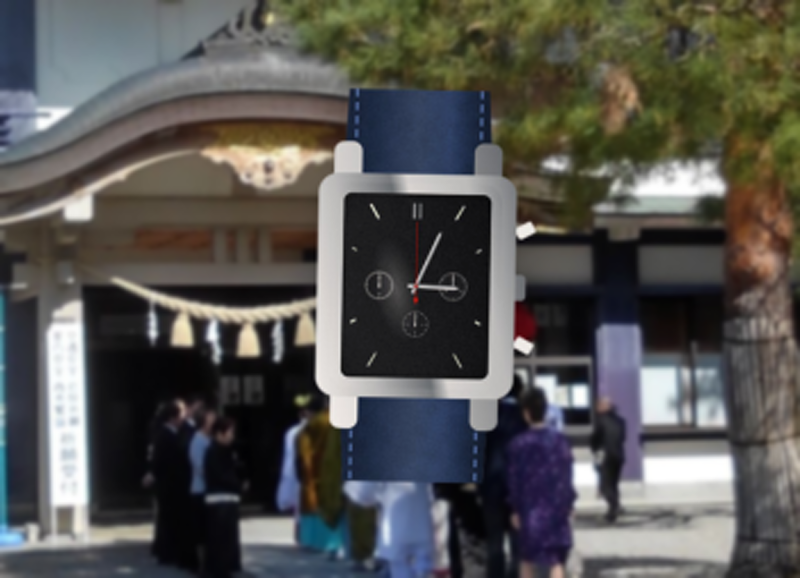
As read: 3h04
